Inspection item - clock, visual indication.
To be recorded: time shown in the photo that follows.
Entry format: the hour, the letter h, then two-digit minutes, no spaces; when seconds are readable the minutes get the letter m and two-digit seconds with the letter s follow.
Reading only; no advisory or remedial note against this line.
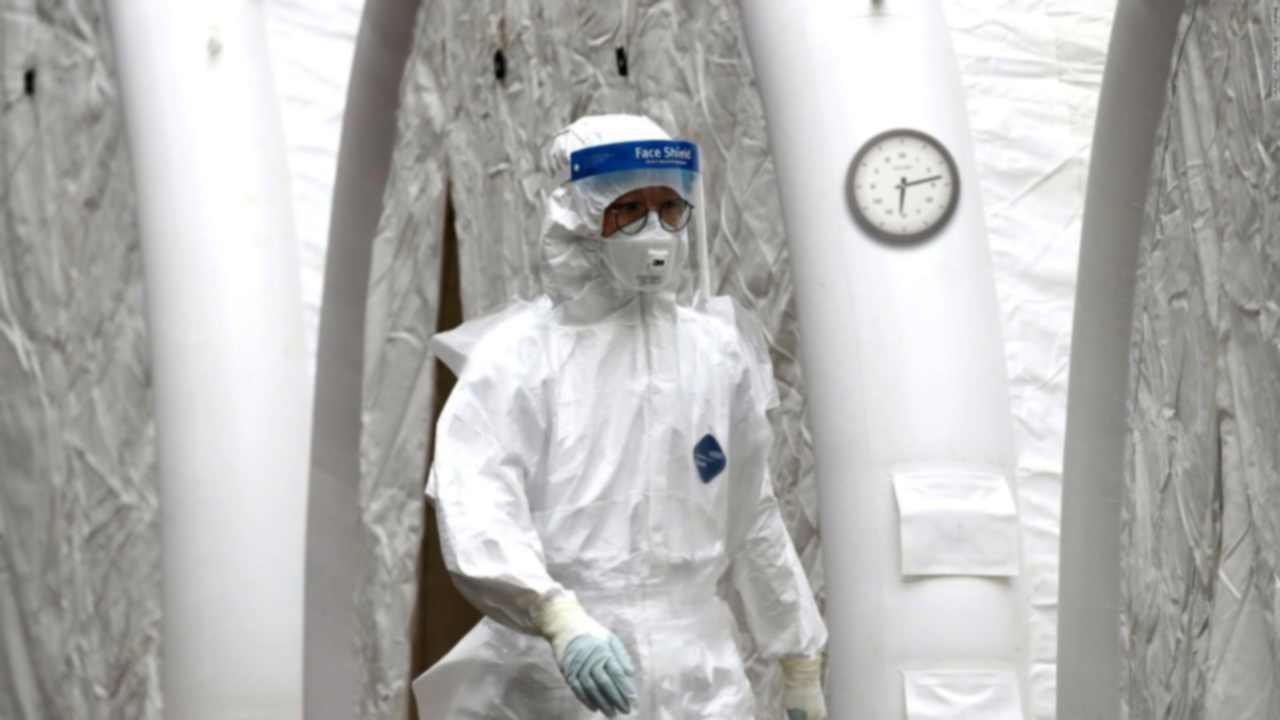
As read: 6h13
